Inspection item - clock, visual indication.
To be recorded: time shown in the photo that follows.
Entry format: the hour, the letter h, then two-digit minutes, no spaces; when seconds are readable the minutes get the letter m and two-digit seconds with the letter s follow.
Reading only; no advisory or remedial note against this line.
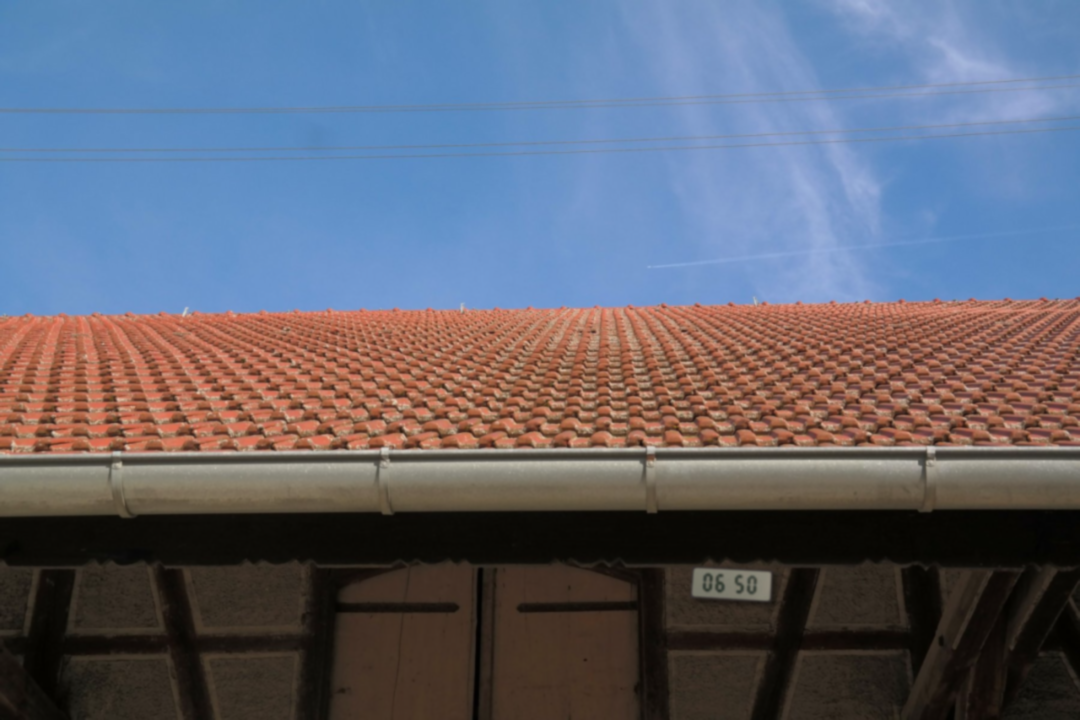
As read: 6h50
